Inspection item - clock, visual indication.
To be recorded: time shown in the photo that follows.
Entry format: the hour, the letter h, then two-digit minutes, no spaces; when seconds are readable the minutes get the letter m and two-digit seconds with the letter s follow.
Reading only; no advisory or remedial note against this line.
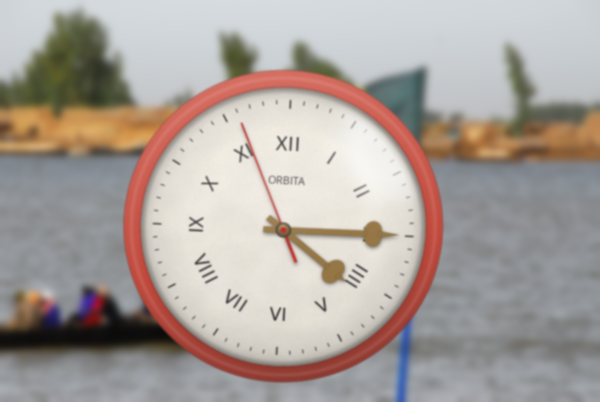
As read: 4h14m56s
